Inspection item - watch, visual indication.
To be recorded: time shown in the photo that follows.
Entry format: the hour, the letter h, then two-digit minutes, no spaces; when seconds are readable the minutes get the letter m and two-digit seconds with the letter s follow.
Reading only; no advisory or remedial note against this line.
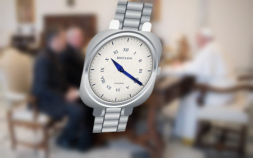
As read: 10h20
